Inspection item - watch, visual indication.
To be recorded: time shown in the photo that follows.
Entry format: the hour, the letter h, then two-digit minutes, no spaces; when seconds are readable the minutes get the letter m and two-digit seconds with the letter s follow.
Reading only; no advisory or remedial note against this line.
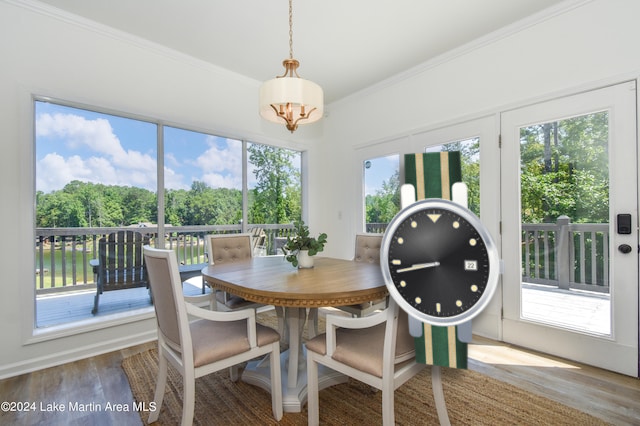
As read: 8h43
